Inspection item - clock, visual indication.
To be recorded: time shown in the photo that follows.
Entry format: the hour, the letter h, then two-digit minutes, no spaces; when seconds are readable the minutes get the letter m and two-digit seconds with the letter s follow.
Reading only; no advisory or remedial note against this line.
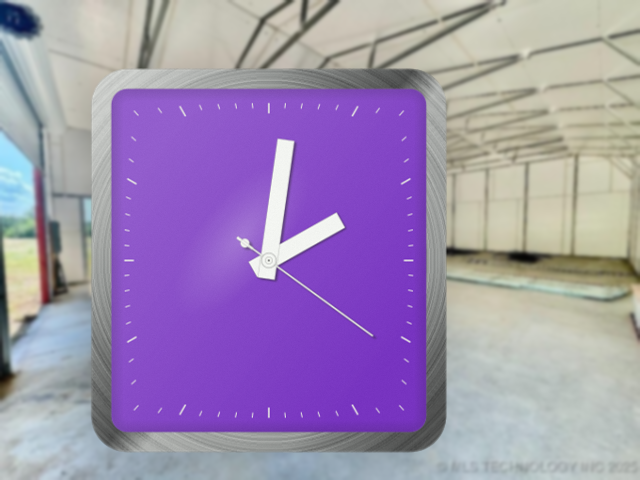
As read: 2h01m21s
